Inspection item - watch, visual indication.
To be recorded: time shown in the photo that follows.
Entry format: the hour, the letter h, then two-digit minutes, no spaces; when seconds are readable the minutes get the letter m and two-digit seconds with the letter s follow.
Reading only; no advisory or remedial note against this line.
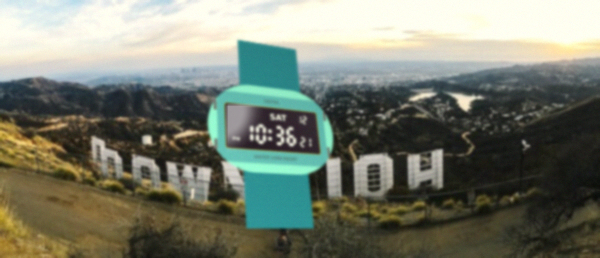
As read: 10h36
